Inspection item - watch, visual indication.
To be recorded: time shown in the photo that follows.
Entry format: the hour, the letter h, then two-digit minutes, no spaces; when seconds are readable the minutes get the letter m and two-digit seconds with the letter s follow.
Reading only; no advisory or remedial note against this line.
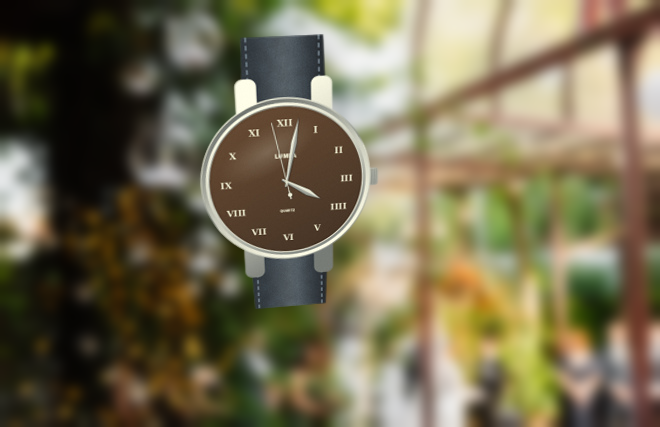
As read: 4h01m58s
